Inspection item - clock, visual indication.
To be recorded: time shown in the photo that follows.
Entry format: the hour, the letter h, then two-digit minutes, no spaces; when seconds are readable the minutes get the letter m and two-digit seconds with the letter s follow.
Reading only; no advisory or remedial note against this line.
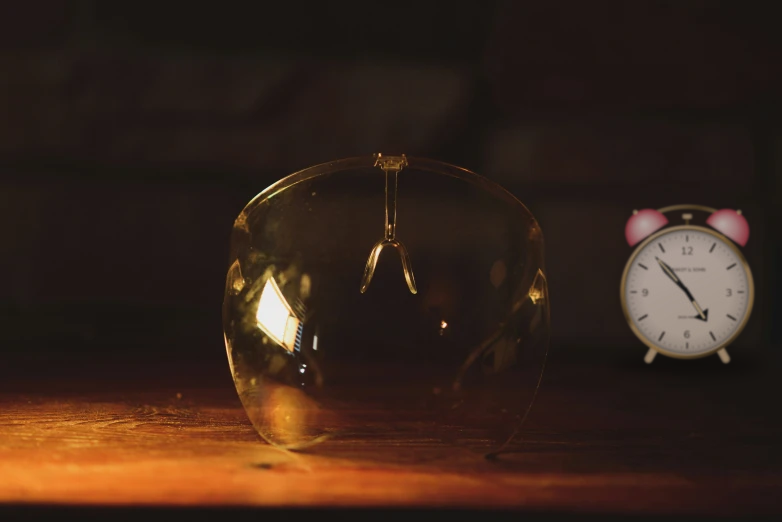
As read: 4h53
